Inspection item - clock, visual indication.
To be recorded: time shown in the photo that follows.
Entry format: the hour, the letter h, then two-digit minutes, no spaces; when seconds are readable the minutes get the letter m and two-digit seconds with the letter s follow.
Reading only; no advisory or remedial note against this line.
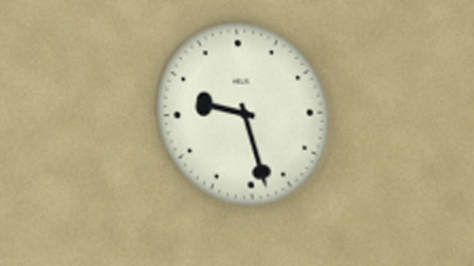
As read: 9h28
